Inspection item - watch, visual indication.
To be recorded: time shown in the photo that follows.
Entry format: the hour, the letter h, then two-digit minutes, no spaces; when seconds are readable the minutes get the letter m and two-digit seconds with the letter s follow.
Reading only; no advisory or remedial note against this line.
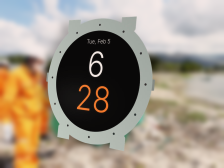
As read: 6h28
